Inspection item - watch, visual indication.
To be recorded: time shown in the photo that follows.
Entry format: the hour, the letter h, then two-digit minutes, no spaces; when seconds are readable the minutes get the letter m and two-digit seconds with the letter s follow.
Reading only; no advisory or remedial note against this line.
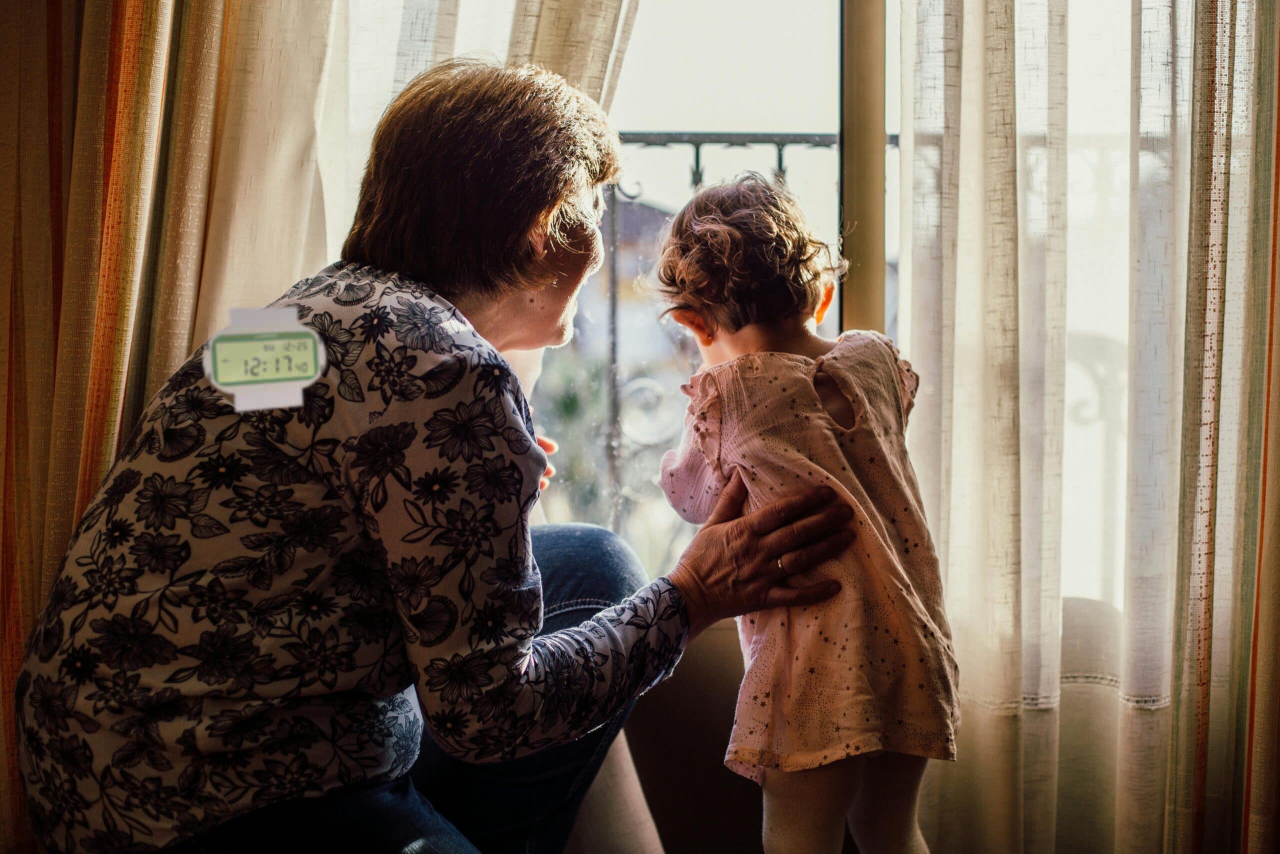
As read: 12h17
